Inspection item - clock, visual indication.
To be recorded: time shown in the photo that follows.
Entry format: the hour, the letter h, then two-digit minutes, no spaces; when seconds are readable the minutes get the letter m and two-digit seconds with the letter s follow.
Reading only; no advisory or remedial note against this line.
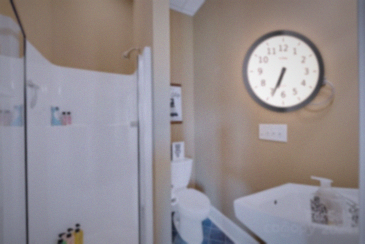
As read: 6h34
